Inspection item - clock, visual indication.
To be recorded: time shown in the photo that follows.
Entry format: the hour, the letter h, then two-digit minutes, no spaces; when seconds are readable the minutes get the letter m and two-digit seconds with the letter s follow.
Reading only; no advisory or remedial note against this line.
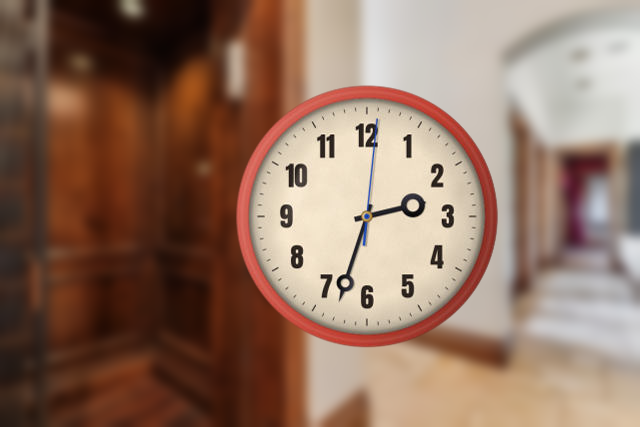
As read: 2h33m01s
